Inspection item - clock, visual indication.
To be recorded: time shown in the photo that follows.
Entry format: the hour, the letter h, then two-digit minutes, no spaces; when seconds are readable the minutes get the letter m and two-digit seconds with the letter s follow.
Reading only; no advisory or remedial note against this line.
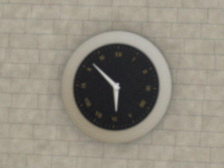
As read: 5h52
